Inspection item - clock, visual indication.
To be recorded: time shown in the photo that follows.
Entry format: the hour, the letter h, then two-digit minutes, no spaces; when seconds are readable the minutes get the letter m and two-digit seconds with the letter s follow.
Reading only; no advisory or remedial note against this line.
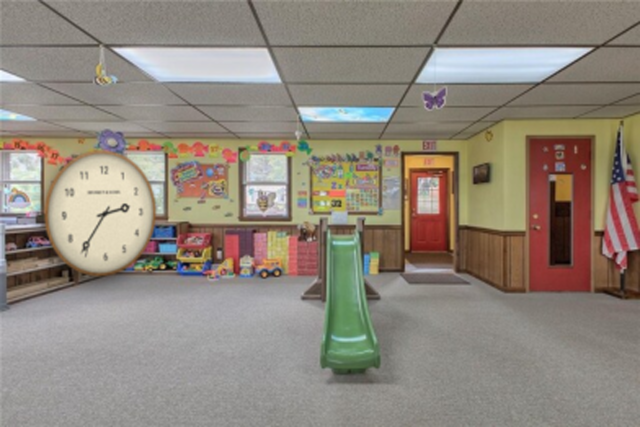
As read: 2h36
